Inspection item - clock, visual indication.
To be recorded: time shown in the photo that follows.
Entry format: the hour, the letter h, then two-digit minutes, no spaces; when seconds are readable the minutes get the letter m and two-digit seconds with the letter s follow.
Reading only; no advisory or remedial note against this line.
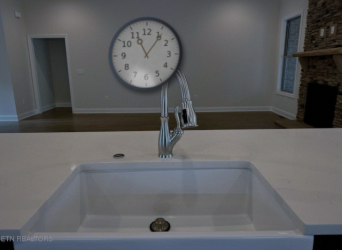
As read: 11h06
